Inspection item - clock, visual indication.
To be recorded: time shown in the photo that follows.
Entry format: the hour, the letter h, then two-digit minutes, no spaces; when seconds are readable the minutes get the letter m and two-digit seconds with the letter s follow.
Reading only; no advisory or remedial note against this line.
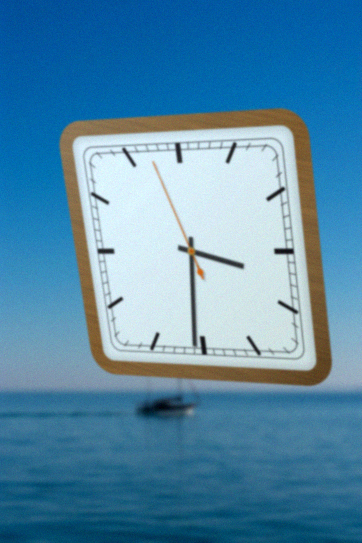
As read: 3h30m57s
